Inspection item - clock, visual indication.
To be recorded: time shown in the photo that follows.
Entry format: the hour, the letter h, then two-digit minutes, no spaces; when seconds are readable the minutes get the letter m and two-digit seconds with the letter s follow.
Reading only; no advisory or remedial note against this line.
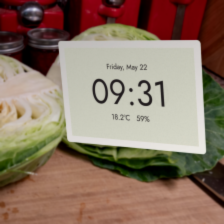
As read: 9h31
